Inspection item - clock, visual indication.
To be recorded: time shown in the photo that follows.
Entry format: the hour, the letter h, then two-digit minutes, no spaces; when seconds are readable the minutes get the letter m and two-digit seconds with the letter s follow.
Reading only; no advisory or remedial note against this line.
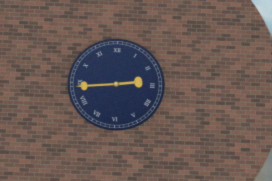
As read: 2h44
